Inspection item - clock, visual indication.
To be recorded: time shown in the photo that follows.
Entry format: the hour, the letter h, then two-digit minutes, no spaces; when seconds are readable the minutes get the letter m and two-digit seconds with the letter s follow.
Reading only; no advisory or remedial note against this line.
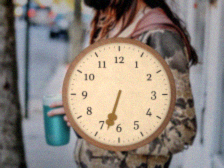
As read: 6h33
